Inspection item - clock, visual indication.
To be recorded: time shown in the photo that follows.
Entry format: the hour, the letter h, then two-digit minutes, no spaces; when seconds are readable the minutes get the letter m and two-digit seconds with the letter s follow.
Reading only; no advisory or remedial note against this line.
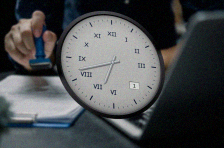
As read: 6h42
